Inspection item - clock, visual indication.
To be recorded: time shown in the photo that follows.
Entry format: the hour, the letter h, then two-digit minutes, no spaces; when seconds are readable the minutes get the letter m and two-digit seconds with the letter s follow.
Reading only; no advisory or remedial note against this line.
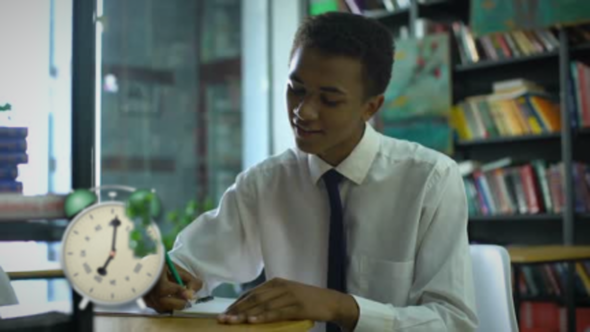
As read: 7h01
